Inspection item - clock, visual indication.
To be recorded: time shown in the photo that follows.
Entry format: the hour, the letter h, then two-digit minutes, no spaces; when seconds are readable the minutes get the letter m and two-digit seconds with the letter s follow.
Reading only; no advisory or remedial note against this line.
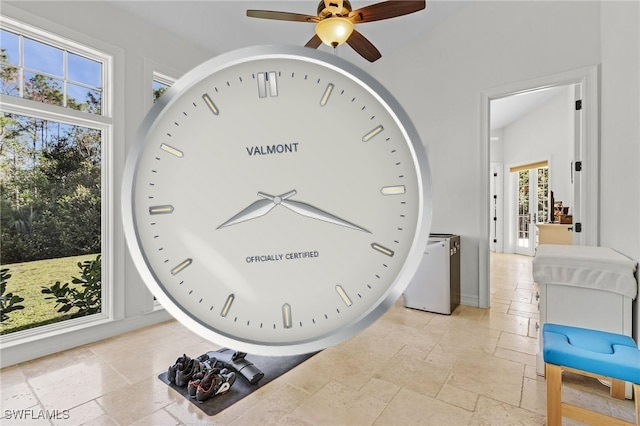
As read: 8h19
